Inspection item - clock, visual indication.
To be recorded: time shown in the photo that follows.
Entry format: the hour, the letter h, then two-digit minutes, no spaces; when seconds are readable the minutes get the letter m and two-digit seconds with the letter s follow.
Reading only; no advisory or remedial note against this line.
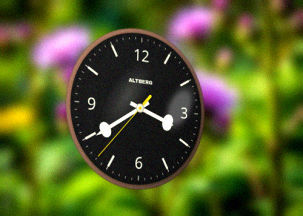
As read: 3h39m37s
